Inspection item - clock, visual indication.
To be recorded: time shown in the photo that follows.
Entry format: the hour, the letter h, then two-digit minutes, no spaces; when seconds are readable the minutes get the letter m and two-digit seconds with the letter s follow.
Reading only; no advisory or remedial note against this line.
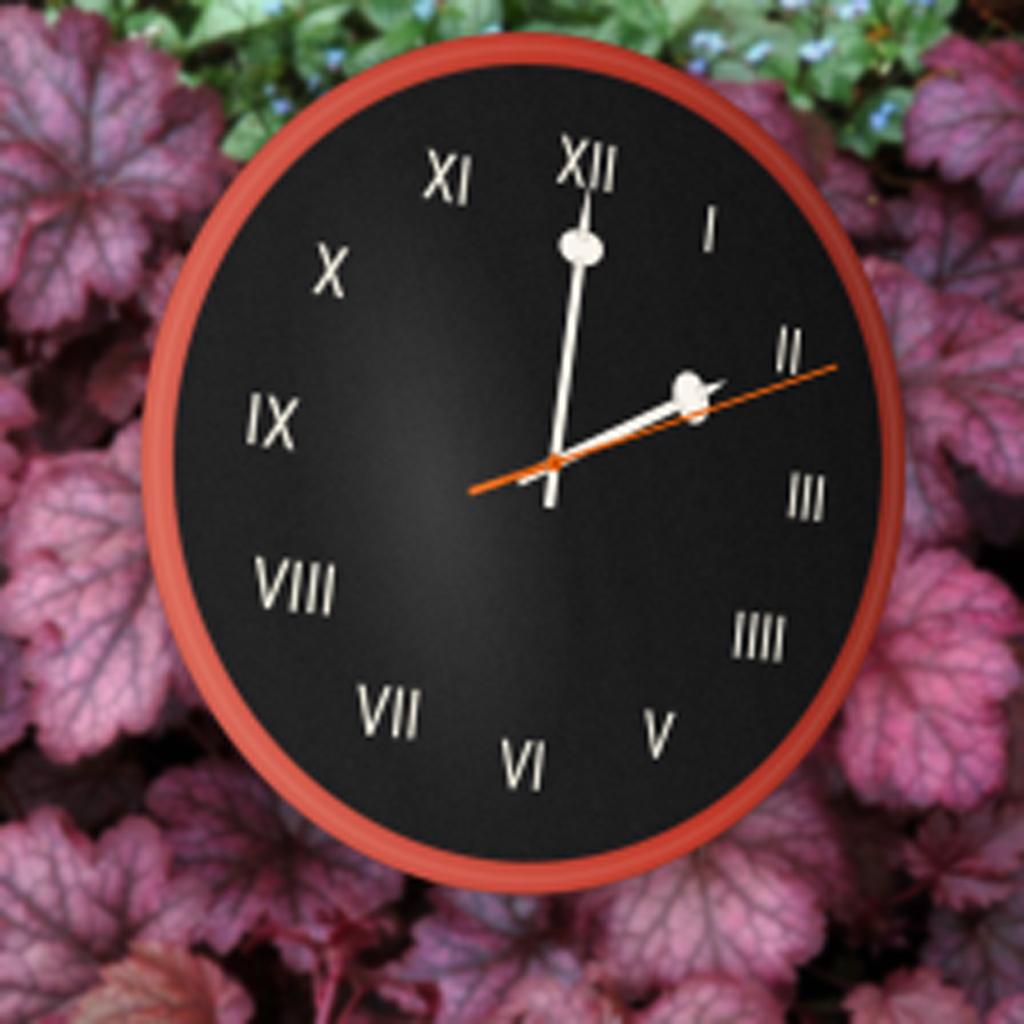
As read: 2h00m11s
